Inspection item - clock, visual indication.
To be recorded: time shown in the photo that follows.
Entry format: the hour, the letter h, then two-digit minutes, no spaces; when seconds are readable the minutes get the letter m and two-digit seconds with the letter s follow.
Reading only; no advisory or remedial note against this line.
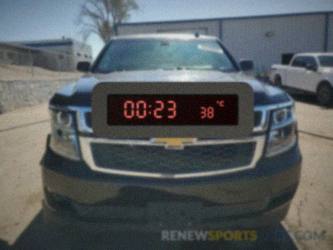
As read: 0h23
